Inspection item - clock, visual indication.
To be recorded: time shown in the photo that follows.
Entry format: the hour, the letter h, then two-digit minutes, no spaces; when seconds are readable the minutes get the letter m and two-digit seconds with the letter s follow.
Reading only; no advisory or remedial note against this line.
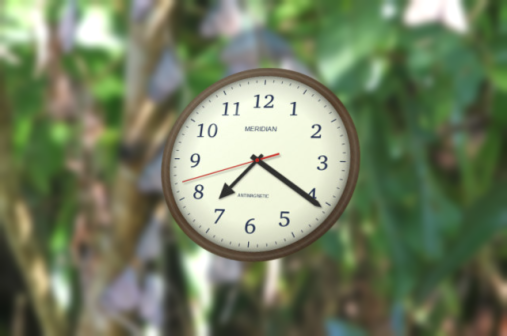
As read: 7h20m42s
